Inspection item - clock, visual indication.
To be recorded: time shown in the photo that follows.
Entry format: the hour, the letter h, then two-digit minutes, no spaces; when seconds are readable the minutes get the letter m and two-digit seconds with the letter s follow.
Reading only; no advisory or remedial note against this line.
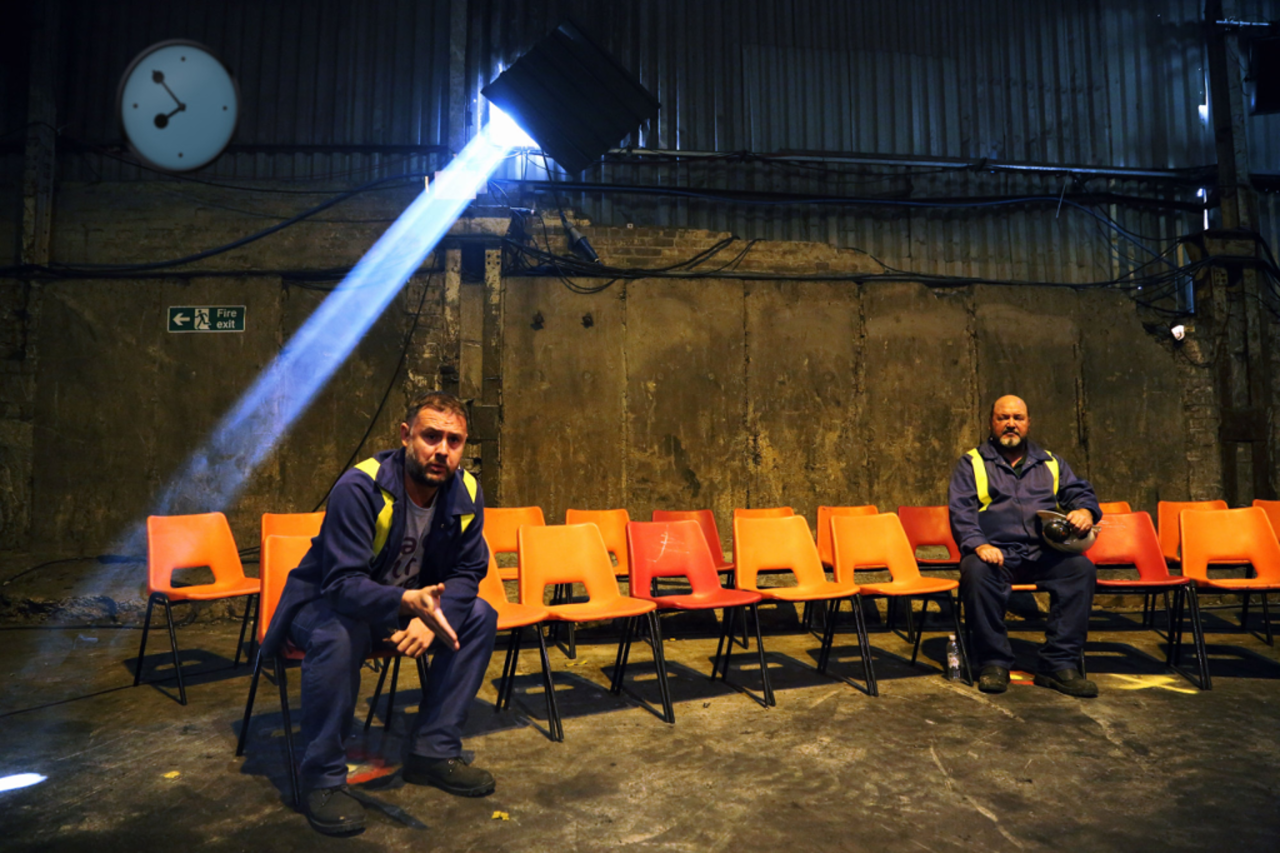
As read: 7h53
